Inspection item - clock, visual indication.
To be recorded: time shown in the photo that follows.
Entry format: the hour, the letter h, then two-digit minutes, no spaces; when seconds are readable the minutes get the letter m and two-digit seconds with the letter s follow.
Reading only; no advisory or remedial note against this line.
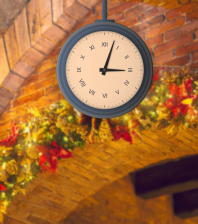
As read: 3h03
